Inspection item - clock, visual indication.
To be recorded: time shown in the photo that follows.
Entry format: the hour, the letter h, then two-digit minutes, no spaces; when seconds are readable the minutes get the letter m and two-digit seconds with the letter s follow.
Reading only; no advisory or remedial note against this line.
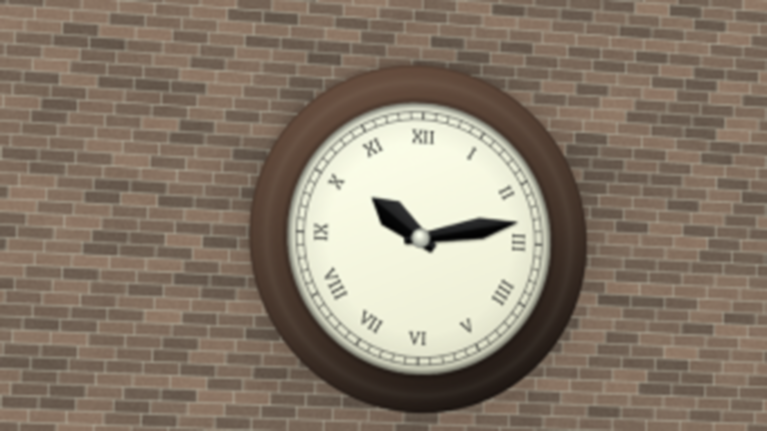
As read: 10h13
